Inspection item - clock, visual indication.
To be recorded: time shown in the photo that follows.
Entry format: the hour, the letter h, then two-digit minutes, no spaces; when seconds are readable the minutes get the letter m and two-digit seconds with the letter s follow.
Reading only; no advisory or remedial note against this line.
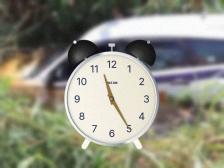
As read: 11h25
